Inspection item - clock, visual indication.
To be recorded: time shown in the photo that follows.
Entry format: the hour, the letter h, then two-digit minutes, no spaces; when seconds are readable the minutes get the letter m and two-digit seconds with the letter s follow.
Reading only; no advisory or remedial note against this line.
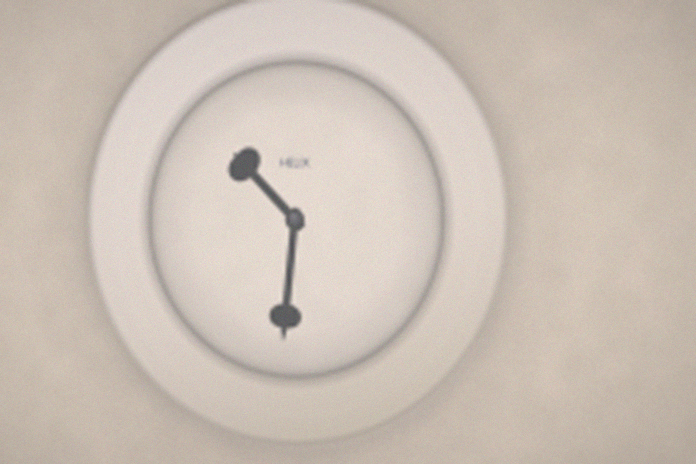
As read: 10h31
